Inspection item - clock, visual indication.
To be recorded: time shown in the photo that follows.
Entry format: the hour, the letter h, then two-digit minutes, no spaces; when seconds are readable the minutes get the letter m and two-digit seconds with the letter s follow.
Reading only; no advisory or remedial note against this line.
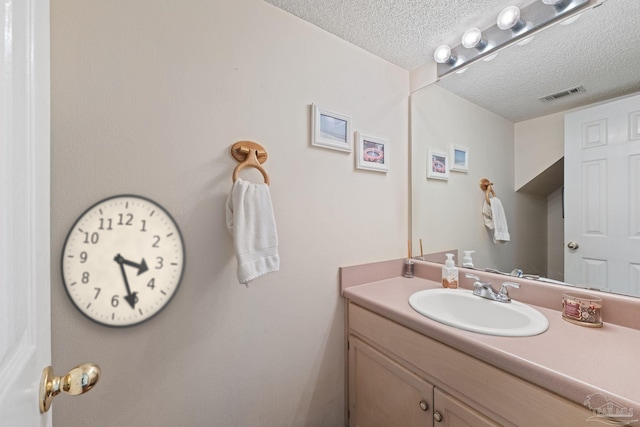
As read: 3h26
